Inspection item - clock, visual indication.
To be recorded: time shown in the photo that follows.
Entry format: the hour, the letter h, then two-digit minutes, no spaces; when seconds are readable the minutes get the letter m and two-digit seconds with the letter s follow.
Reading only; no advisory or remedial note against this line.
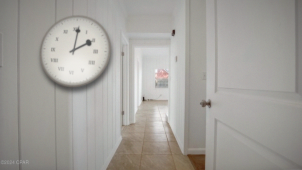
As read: 2h01
